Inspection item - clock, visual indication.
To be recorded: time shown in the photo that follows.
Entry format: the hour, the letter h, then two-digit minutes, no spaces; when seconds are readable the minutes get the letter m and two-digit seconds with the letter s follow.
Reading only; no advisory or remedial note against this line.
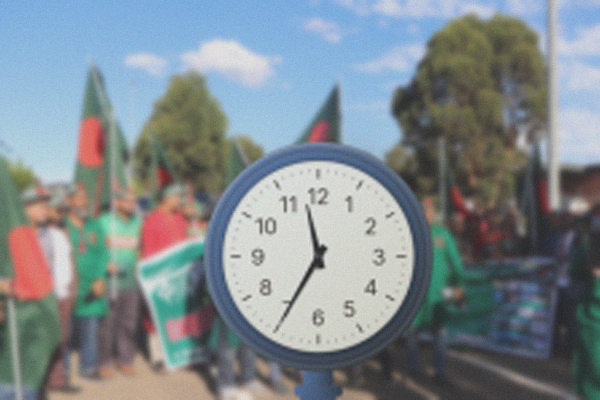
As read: 11h35
